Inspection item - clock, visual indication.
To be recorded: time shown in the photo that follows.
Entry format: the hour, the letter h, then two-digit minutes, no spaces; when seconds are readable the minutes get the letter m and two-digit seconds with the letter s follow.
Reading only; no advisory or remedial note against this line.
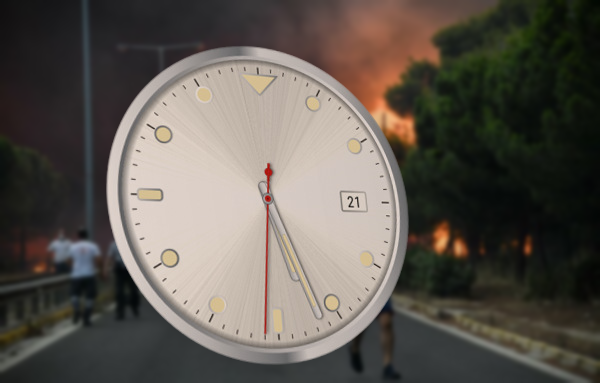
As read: 5h26m31s
